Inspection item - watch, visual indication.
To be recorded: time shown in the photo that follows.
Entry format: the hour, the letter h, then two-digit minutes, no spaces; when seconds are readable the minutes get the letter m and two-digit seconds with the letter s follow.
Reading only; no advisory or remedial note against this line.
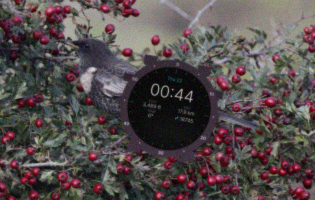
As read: 0h44
